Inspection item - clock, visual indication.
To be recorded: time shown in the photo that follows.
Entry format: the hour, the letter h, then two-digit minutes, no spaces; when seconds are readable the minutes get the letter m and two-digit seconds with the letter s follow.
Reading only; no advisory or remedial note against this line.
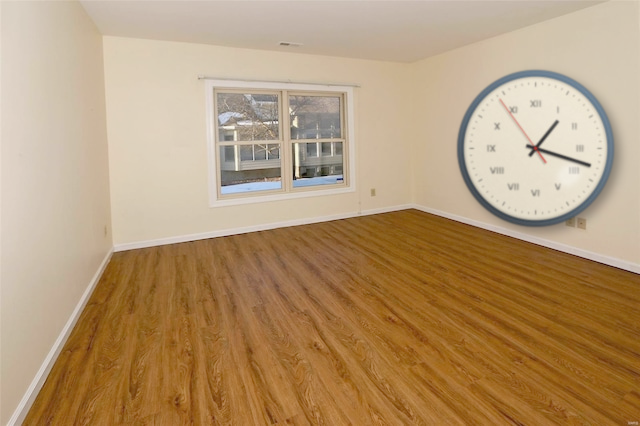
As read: 1h17m54s
